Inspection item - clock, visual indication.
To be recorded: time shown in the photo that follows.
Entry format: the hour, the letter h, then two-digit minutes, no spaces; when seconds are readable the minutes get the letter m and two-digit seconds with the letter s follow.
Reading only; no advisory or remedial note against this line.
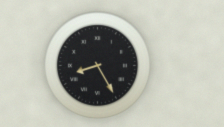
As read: 8h25
